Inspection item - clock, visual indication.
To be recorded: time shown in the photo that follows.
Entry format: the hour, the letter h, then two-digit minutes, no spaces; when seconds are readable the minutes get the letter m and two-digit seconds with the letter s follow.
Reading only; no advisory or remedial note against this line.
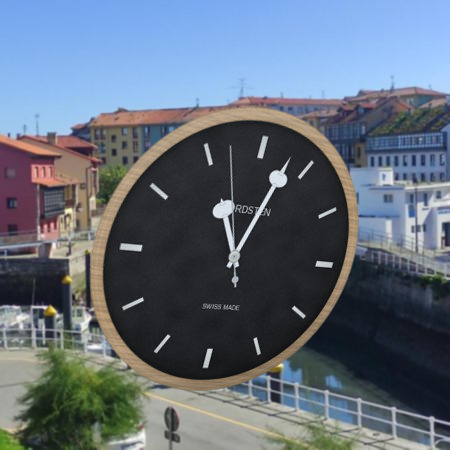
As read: 11h02m57s
